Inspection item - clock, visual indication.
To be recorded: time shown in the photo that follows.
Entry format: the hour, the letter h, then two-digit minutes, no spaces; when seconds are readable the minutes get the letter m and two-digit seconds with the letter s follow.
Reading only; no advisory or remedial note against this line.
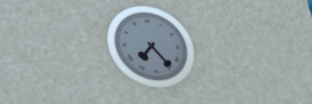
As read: 7h24
